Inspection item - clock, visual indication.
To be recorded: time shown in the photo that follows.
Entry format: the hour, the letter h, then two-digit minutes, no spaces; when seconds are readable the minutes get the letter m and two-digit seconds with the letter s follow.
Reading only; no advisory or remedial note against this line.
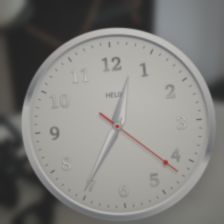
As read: 12h35m22s
